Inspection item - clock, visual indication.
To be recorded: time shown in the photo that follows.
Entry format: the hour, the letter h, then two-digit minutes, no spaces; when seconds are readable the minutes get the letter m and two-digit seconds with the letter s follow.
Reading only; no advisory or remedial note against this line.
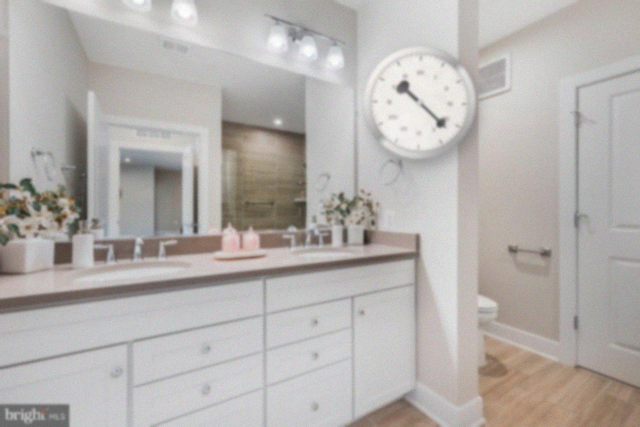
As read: 10h22
